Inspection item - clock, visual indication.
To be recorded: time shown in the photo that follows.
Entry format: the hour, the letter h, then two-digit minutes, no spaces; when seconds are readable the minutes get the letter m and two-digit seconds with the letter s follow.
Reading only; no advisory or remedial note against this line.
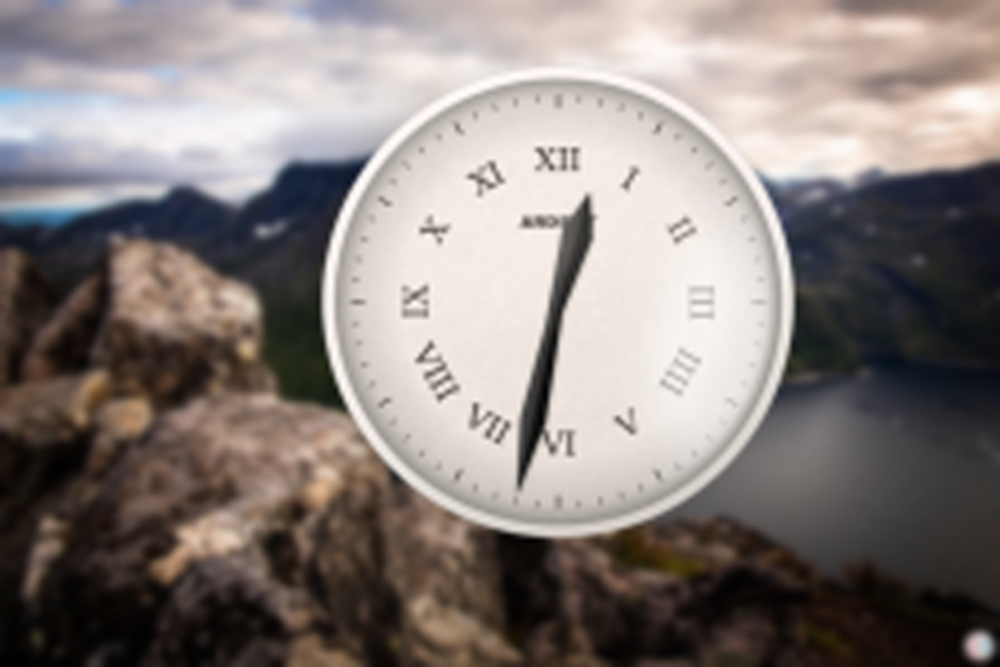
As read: 12h32
